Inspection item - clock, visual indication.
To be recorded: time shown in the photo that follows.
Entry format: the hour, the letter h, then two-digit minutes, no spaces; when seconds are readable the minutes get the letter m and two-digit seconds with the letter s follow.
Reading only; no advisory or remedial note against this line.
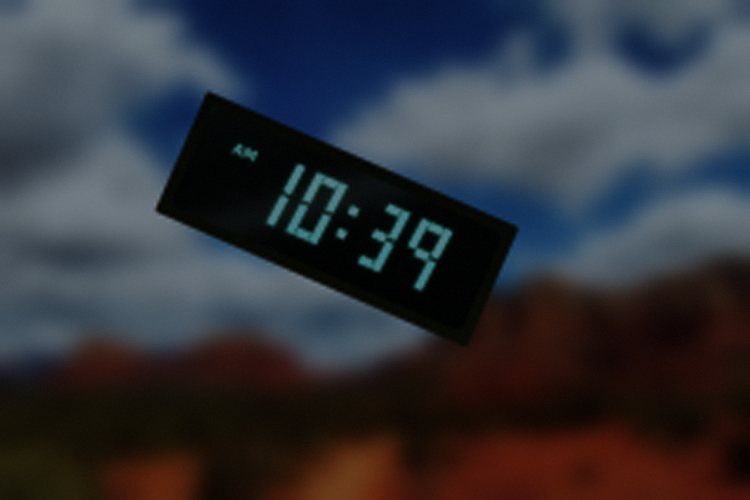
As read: 10h39
